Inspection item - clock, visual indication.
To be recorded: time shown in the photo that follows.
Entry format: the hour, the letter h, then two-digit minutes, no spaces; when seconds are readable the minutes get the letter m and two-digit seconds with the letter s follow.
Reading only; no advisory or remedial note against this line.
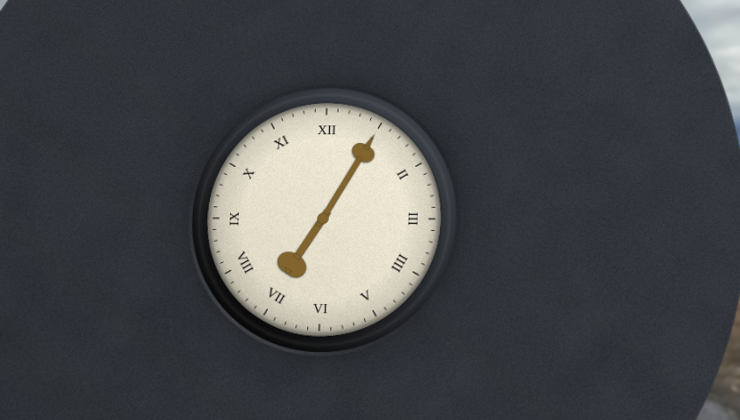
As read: 7h05
